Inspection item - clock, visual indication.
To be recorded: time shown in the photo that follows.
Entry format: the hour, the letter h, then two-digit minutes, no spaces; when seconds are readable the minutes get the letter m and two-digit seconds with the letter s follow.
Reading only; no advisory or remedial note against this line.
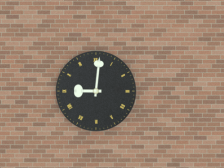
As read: 9h01
